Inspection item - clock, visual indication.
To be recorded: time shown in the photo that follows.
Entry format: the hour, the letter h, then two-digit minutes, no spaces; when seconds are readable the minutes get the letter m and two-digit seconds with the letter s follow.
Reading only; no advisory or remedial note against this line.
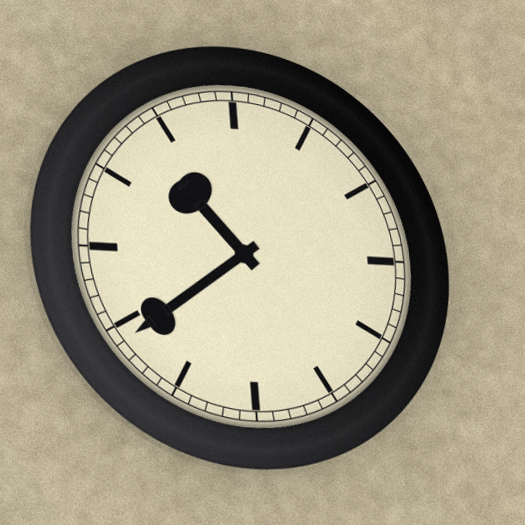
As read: 10h39
